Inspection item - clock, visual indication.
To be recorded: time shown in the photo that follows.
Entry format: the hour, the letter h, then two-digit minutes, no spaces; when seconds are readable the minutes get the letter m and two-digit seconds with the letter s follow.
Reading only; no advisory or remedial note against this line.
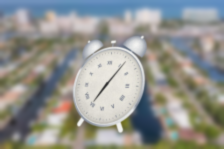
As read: 7h06
